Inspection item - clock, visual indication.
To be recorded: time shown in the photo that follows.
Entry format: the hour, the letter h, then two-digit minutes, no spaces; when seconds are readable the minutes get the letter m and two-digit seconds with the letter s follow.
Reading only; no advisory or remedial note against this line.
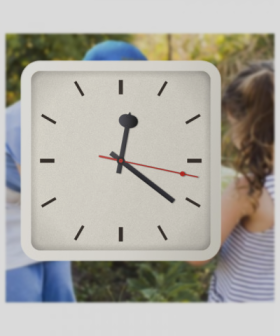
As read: 12h21m17s
